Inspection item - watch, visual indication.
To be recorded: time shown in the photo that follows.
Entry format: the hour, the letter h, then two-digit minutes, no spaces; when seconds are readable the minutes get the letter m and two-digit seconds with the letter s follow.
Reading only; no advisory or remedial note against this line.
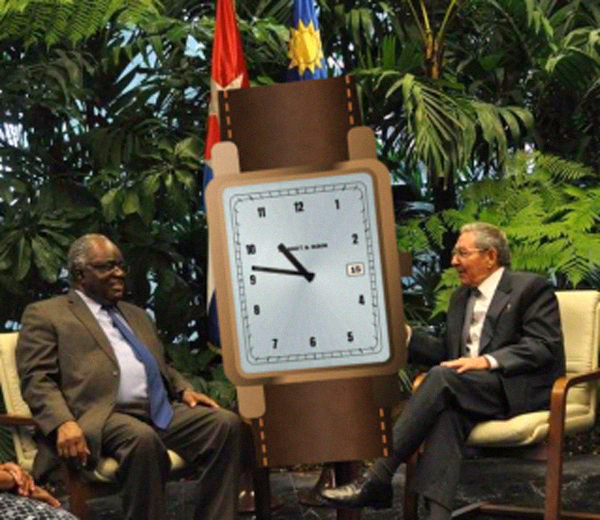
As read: 10h47
